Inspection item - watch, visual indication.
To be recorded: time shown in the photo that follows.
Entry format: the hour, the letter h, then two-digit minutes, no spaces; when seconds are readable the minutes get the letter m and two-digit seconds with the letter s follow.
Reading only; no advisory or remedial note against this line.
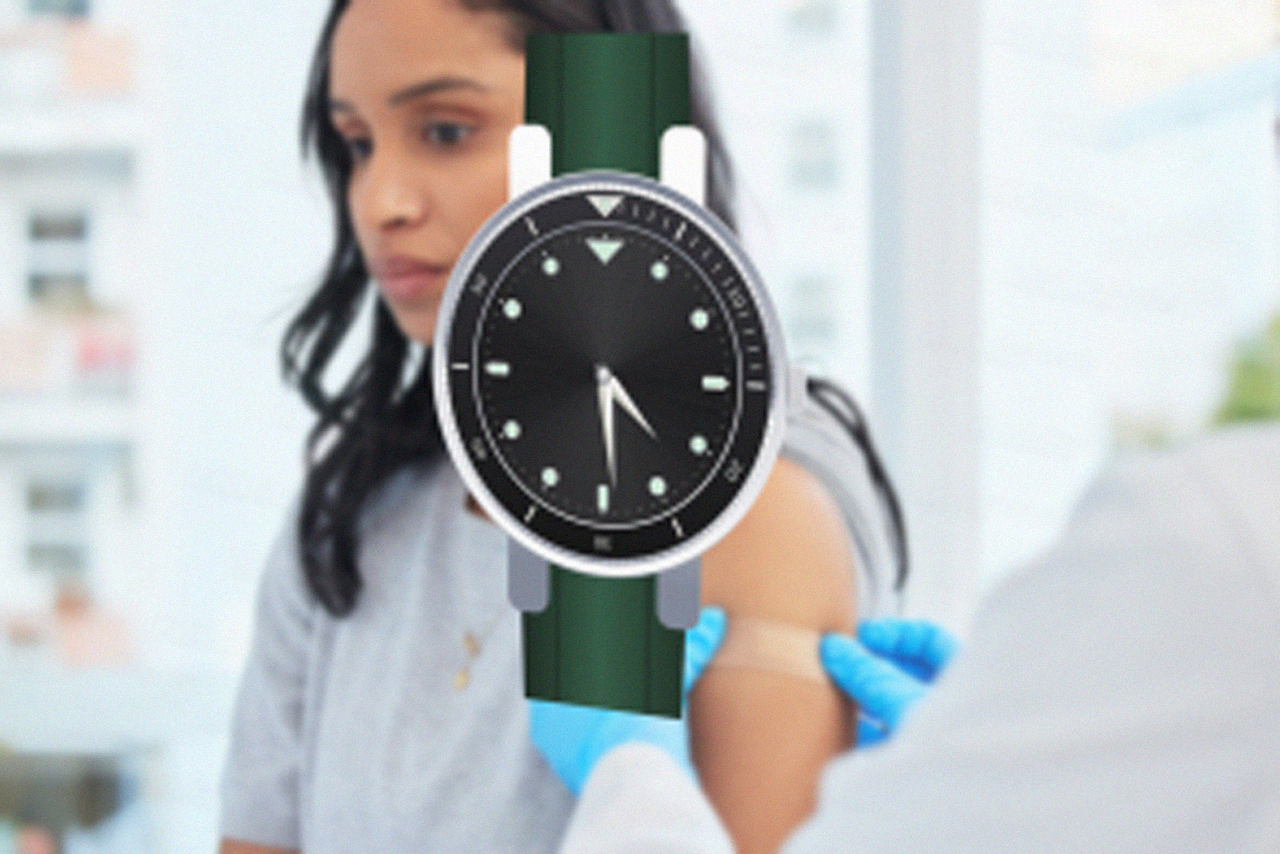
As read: 4h29
